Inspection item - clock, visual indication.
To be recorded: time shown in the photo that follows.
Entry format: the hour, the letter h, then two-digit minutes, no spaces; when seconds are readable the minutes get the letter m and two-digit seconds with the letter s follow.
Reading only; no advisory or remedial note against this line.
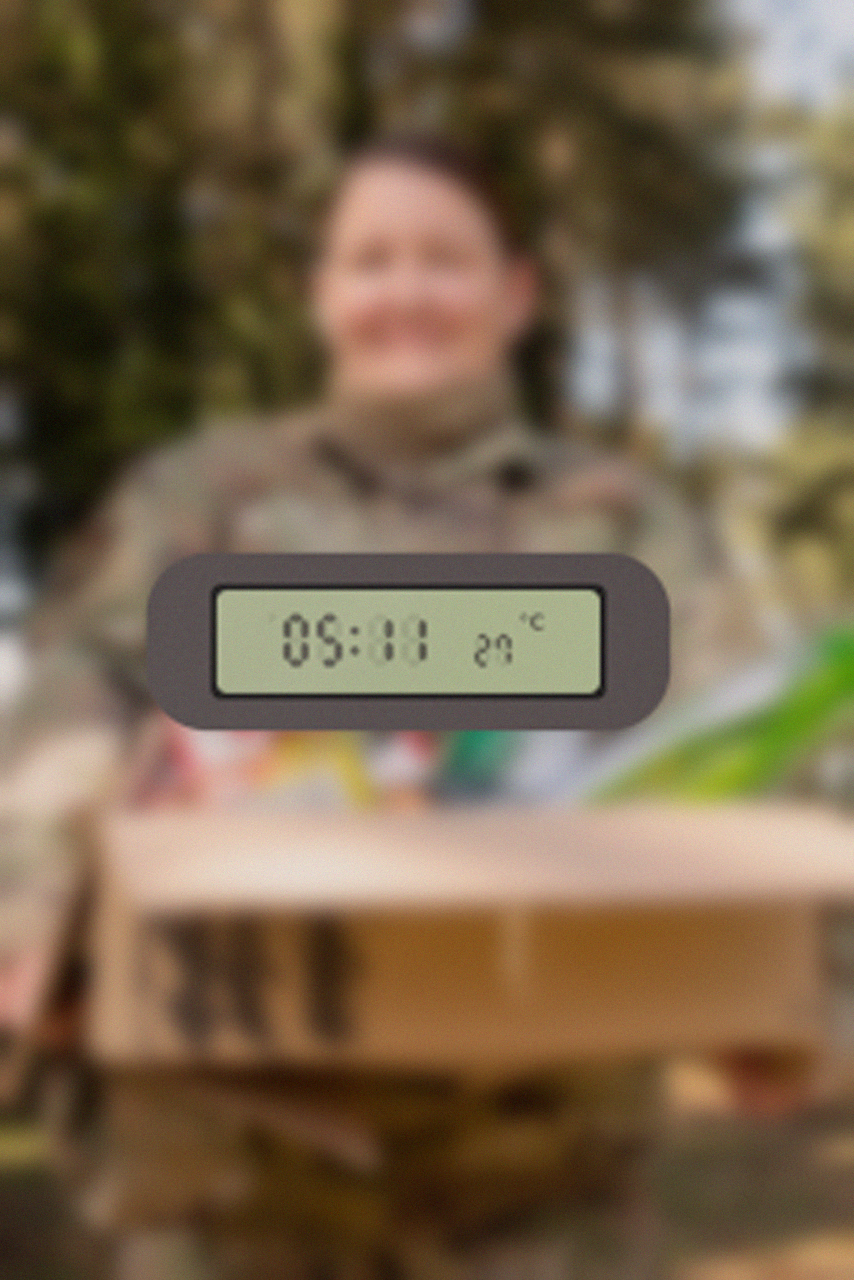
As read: 5h11
